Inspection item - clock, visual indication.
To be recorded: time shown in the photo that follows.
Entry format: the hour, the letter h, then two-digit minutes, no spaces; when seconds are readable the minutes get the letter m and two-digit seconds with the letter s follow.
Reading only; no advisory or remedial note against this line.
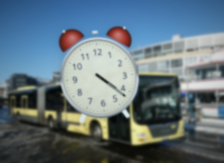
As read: 4h22
